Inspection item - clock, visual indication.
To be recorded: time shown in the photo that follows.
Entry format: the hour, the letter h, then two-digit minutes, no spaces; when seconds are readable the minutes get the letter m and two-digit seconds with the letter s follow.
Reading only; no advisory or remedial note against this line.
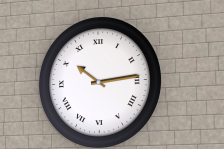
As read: 10h14
